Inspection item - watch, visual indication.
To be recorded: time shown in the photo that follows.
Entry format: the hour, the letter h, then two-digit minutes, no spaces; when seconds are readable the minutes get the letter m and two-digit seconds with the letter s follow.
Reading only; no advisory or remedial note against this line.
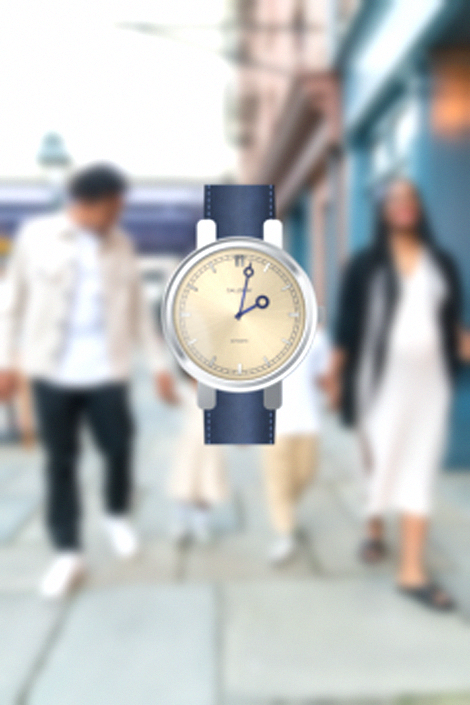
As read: 2h02
